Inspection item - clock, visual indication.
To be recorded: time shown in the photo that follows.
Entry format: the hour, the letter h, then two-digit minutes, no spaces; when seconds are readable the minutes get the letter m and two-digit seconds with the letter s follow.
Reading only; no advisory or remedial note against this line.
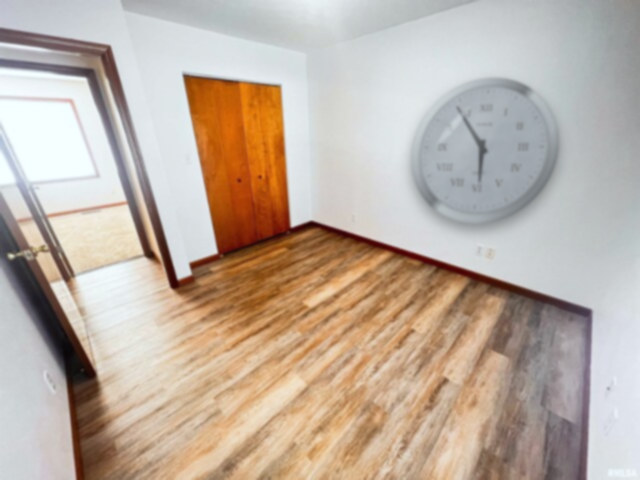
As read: 5h54
